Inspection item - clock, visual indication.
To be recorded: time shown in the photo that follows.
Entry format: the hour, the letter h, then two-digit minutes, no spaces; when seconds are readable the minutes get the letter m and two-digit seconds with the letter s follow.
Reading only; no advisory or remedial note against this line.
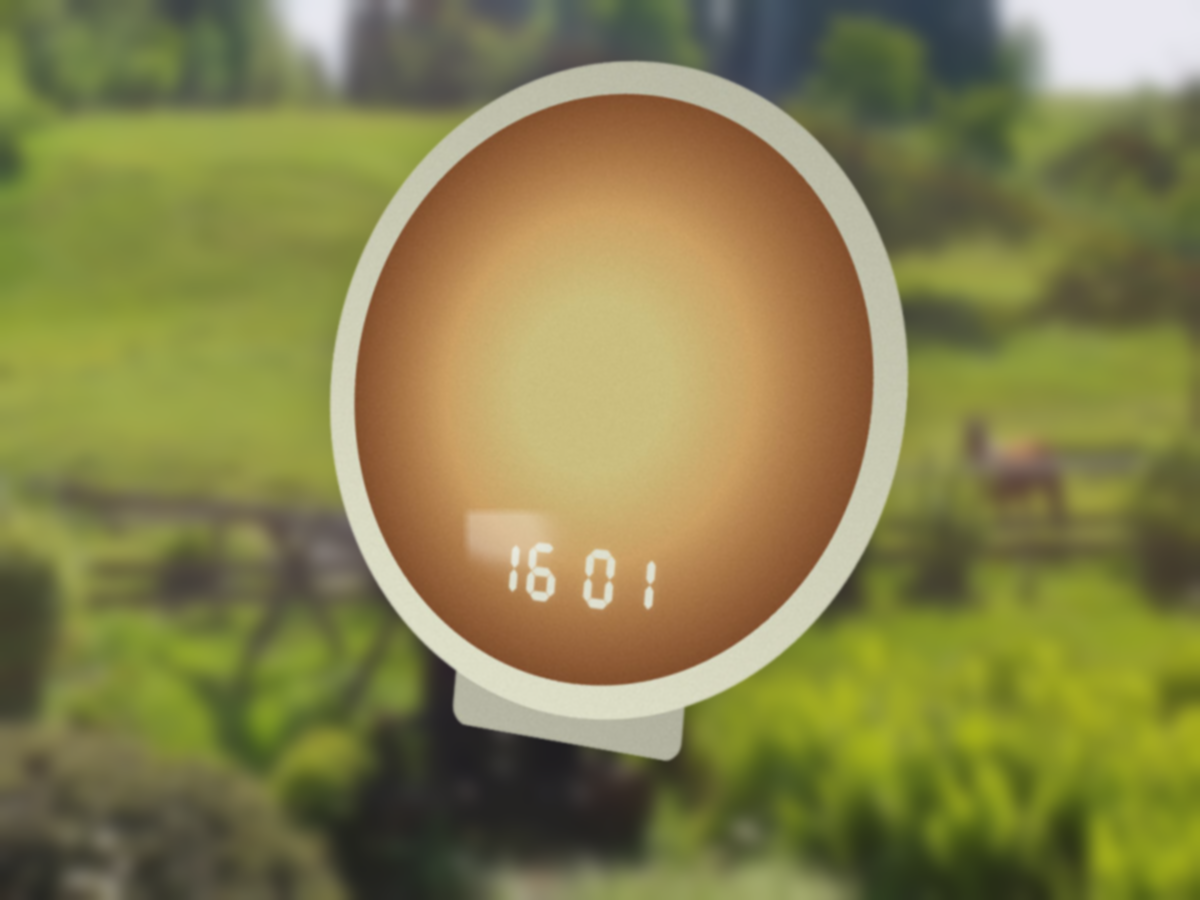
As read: 16h01
